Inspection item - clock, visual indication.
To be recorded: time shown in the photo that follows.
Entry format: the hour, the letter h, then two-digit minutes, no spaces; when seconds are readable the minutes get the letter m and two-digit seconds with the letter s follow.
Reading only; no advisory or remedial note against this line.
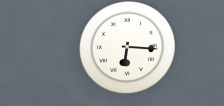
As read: 6h16
